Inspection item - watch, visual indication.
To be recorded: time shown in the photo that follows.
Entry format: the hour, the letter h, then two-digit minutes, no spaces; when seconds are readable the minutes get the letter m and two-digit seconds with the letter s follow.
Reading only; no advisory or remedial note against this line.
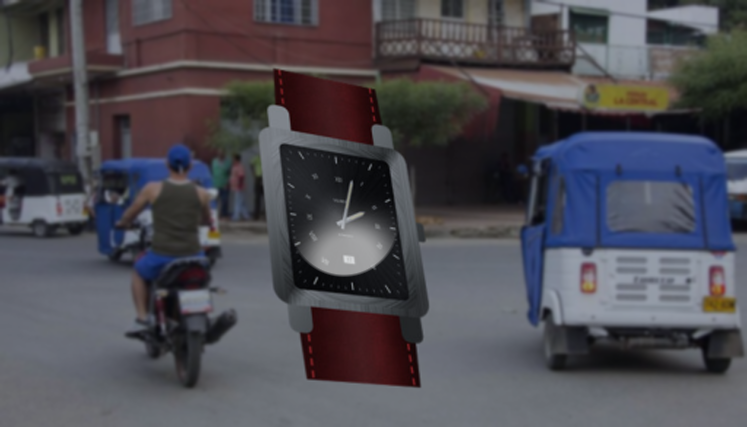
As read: 2h03
